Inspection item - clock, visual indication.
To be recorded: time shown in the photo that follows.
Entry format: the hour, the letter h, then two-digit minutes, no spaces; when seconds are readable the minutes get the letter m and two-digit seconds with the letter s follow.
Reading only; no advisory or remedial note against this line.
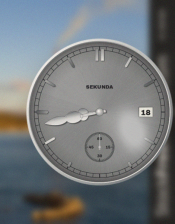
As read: 8h43
